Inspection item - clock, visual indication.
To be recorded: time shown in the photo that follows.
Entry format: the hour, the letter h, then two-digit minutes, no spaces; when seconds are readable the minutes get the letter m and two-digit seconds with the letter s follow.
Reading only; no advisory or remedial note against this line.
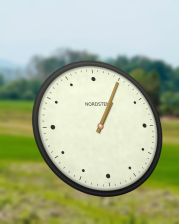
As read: 1h05
